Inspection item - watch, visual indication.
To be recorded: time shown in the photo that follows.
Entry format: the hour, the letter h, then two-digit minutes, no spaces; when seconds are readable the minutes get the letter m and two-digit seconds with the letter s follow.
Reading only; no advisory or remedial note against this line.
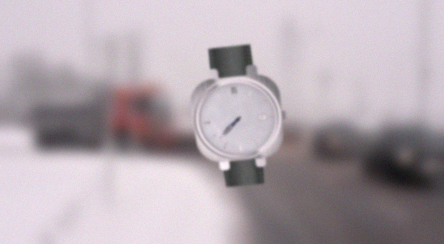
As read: 7h38
